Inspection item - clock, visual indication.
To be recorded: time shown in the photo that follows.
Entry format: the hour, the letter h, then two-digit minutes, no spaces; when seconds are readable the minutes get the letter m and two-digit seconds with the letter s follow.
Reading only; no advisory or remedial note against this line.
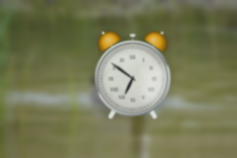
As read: 6h51
